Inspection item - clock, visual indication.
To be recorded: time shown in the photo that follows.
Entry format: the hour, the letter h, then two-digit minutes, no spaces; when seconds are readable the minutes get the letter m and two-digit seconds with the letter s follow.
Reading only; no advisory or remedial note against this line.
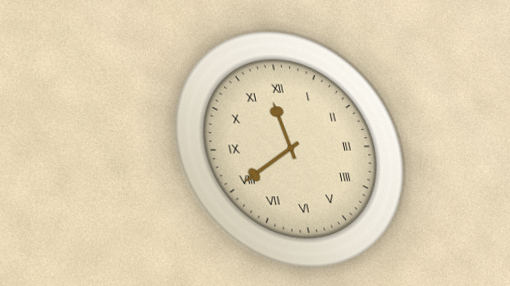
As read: 11h40
